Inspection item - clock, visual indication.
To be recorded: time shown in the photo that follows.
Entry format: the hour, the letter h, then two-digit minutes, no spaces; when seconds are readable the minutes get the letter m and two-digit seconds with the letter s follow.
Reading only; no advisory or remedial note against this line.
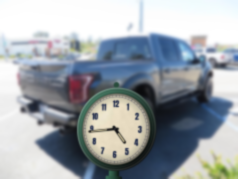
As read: 4h44
